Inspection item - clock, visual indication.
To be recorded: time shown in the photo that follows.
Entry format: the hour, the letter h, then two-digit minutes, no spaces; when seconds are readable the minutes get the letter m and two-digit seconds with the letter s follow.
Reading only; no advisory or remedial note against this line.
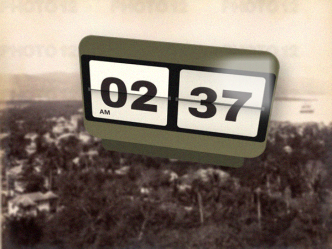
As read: 2h37
